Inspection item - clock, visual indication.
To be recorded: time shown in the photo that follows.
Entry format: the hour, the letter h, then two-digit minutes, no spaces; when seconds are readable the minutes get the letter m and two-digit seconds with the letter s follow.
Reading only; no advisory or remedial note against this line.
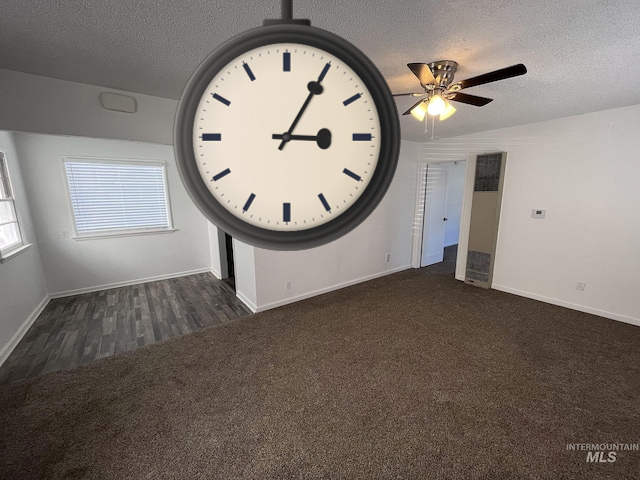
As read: 3h05
